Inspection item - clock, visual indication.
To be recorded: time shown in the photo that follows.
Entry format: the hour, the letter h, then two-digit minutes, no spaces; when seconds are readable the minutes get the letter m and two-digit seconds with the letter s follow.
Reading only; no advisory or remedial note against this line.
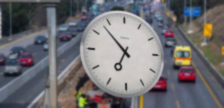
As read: 6h53
